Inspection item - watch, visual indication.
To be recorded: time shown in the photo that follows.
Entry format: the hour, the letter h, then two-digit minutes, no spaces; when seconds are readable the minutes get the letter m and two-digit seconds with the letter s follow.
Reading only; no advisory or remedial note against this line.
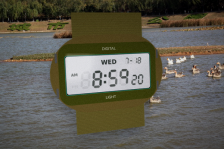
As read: 8h59m20s
